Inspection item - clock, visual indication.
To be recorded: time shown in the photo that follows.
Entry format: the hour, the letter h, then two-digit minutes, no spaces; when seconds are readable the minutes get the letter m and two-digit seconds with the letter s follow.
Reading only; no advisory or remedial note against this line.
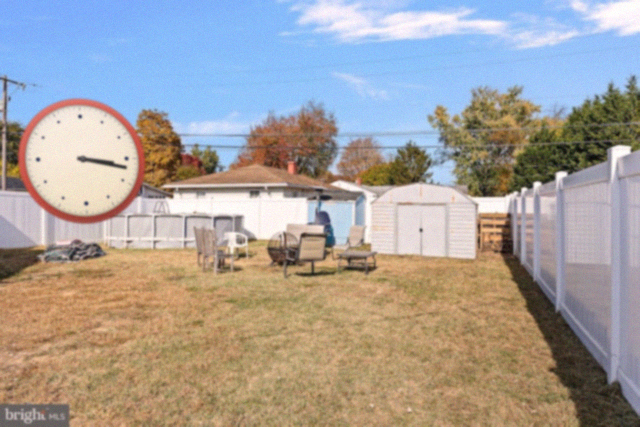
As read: 3h17
